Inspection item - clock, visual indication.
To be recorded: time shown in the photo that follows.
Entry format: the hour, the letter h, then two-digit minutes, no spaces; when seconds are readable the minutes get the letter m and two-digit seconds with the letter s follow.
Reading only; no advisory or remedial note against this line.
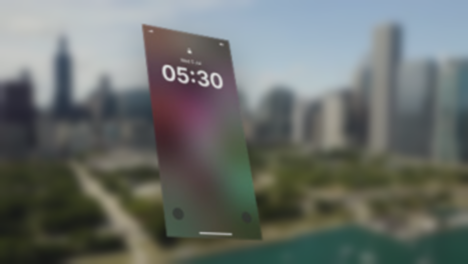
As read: 5h30
